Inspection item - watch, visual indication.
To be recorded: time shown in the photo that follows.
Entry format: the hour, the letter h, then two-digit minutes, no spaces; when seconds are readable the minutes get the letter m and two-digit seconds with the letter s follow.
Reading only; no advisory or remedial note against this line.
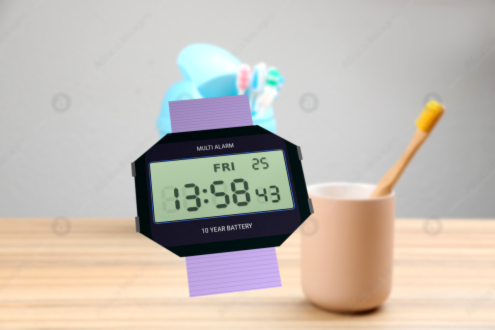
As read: 13h58m43s
